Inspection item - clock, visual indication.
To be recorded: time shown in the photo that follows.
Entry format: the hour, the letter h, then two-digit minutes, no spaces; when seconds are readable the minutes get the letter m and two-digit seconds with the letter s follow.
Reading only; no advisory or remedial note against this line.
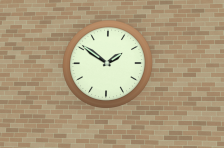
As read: 1h51
